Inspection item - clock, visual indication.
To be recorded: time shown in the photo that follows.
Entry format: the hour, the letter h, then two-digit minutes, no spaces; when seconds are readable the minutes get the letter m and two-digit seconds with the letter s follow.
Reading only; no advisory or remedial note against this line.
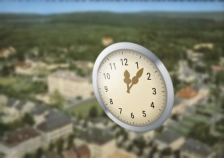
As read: 12h07
